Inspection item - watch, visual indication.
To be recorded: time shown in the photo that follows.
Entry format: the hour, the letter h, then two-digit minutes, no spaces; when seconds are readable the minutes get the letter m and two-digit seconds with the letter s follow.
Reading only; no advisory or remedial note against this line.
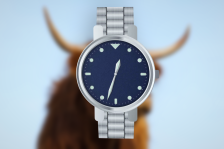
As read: 12h33
